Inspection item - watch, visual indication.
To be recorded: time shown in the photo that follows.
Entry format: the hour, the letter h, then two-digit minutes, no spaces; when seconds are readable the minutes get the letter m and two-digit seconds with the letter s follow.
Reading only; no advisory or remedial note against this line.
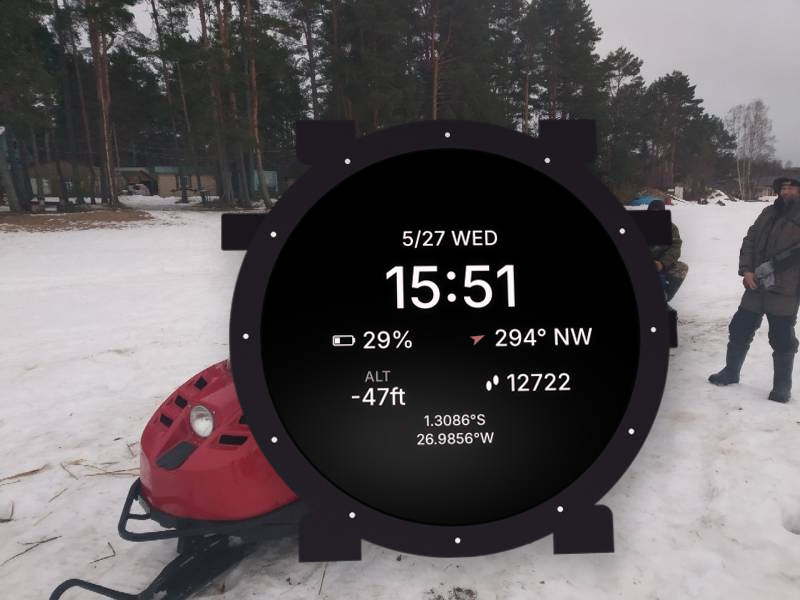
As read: 15h51
